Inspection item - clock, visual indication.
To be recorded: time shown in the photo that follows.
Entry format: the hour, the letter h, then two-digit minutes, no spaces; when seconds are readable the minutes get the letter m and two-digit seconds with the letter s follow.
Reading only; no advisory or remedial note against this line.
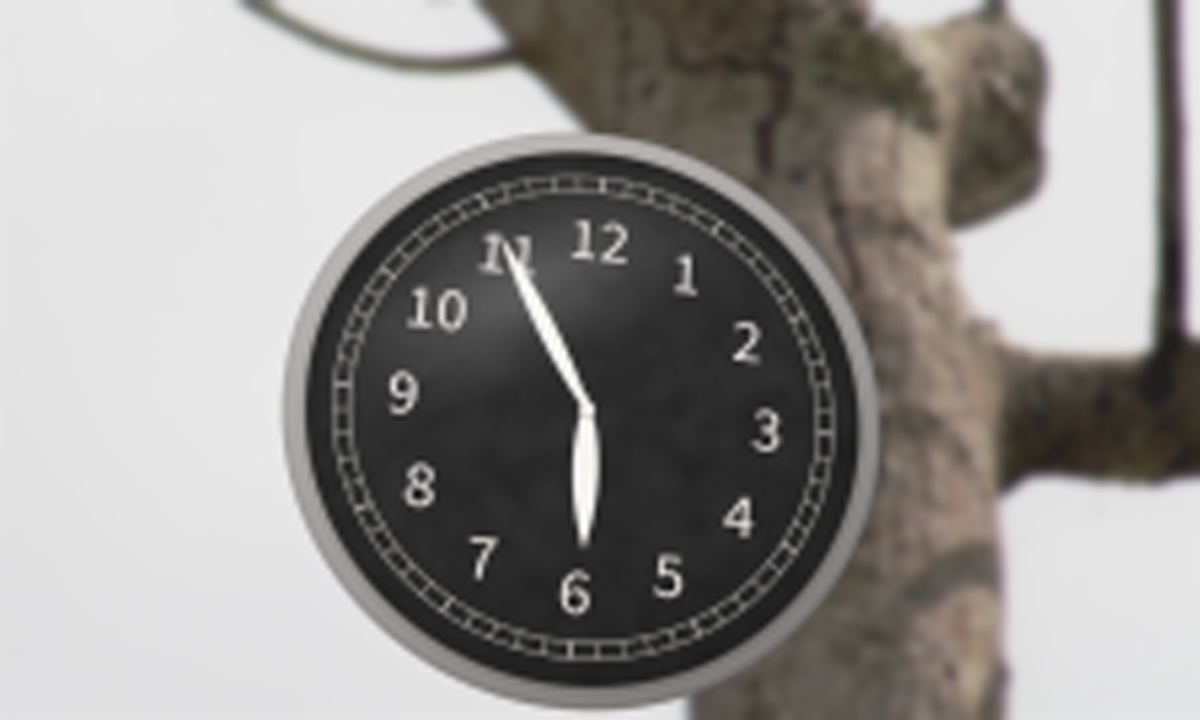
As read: 5h55
